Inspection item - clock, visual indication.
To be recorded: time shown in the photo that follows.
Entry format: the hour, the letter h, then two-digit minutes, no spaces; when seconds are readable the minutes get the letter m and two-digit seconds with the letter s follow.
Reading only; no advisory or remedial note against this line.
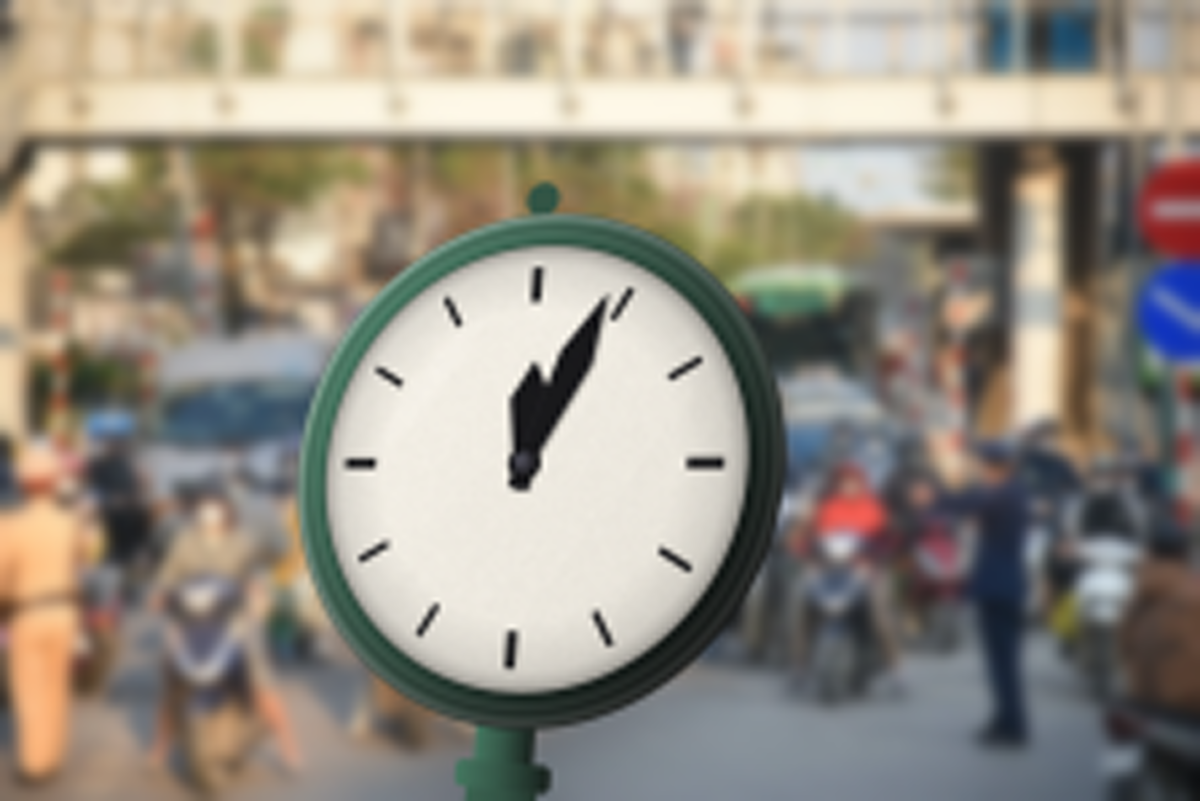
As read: 12h04
